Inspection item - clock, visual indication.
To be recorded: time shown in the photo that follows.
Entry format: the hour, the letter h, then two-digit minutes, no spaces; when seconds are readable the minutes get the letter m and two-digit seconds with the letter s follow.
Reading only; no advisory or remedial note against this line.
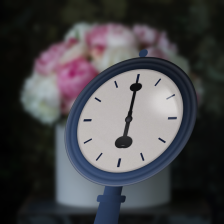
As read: 6h00
